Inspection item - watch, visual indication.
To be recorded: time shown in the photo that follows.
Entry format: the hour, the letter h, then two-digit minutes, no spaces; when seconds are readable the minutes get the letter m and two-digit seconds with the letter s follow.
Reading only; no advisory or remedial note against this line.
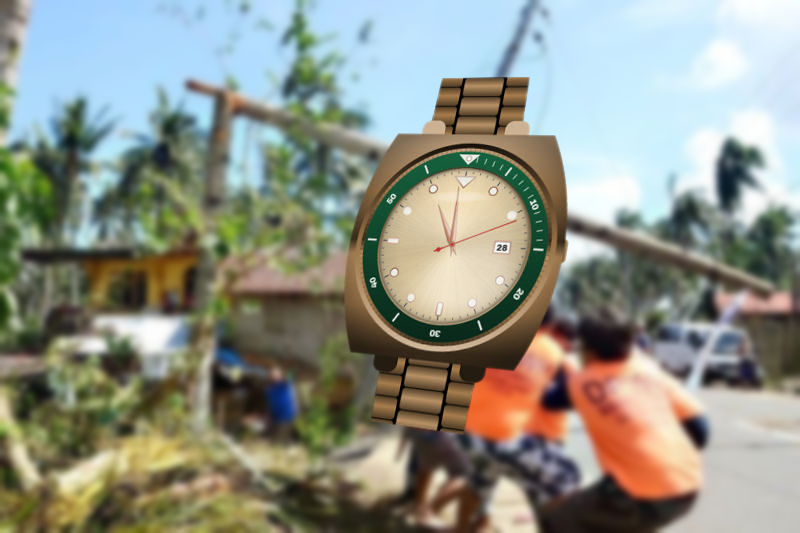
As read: 10h59m11s
